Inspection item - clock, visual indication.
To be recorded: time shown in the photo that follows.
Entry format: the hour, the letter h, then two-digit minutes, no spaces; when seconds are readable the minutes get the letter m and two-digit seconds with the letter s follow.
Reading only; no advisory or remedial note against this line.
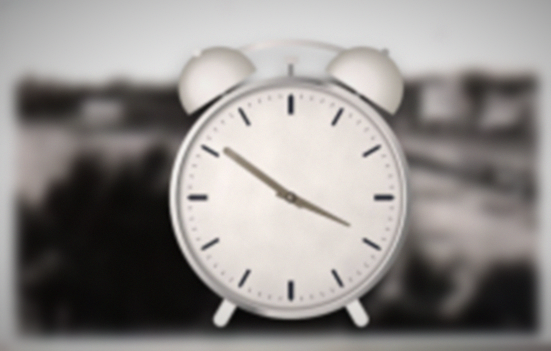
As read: 3h51
